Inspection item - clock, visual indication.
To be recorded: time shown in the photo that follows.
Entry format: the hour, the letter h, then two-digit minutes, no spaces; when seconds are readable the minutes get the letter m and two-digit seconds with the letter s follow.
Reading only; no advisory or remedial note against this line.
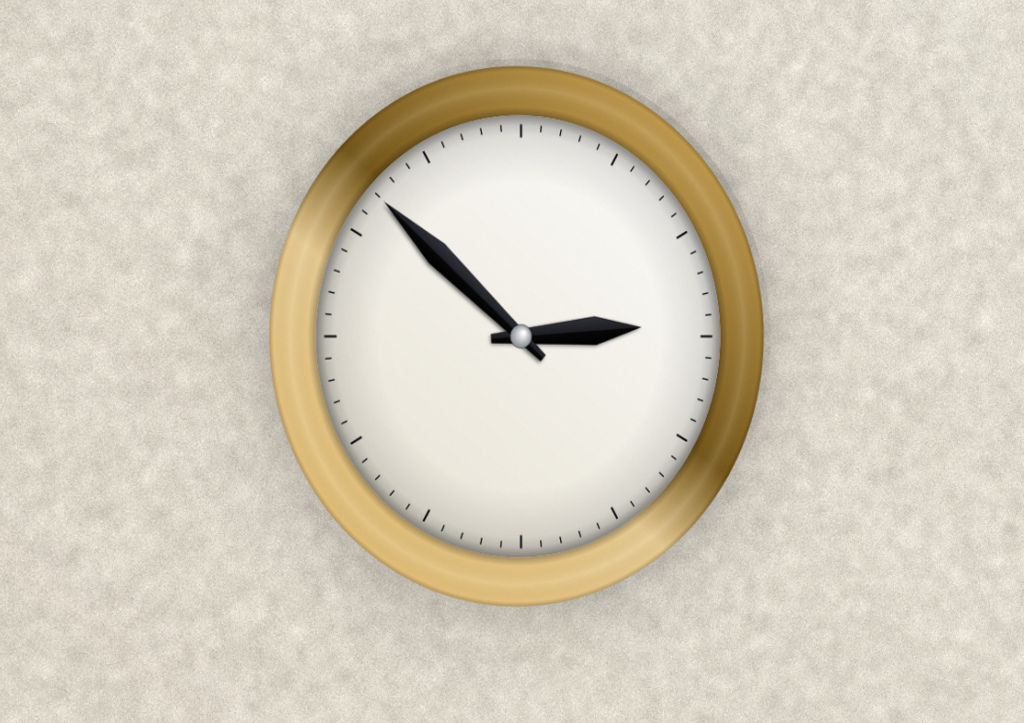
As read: 2h52
